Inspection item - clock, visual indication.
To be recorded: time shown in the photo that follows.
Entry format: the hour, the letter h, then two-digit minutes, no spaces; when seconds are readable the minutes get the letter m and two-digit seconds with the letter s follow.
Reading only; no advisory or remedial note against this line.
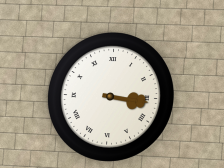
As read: 3h16
